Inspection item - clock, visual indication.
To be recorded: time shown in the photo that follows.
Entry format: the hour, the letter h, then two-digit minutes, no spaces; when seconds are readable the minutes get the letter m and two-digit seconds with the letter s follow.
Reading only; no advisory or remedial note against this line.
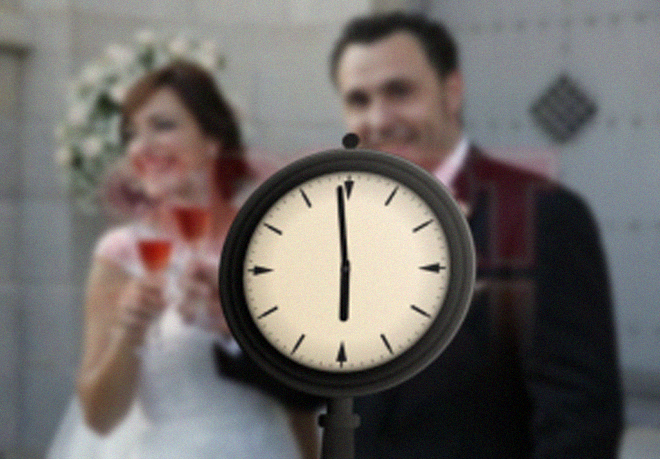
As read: 5h59
